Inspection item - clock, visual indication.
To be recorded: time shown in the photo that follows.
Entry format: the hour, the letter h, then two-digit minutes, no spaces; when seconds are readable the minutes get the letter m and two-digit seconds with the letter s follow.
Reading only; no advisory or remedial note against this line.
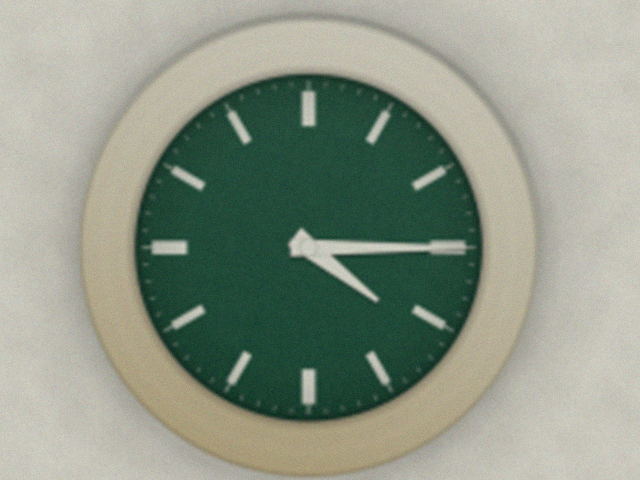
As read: 4h15
